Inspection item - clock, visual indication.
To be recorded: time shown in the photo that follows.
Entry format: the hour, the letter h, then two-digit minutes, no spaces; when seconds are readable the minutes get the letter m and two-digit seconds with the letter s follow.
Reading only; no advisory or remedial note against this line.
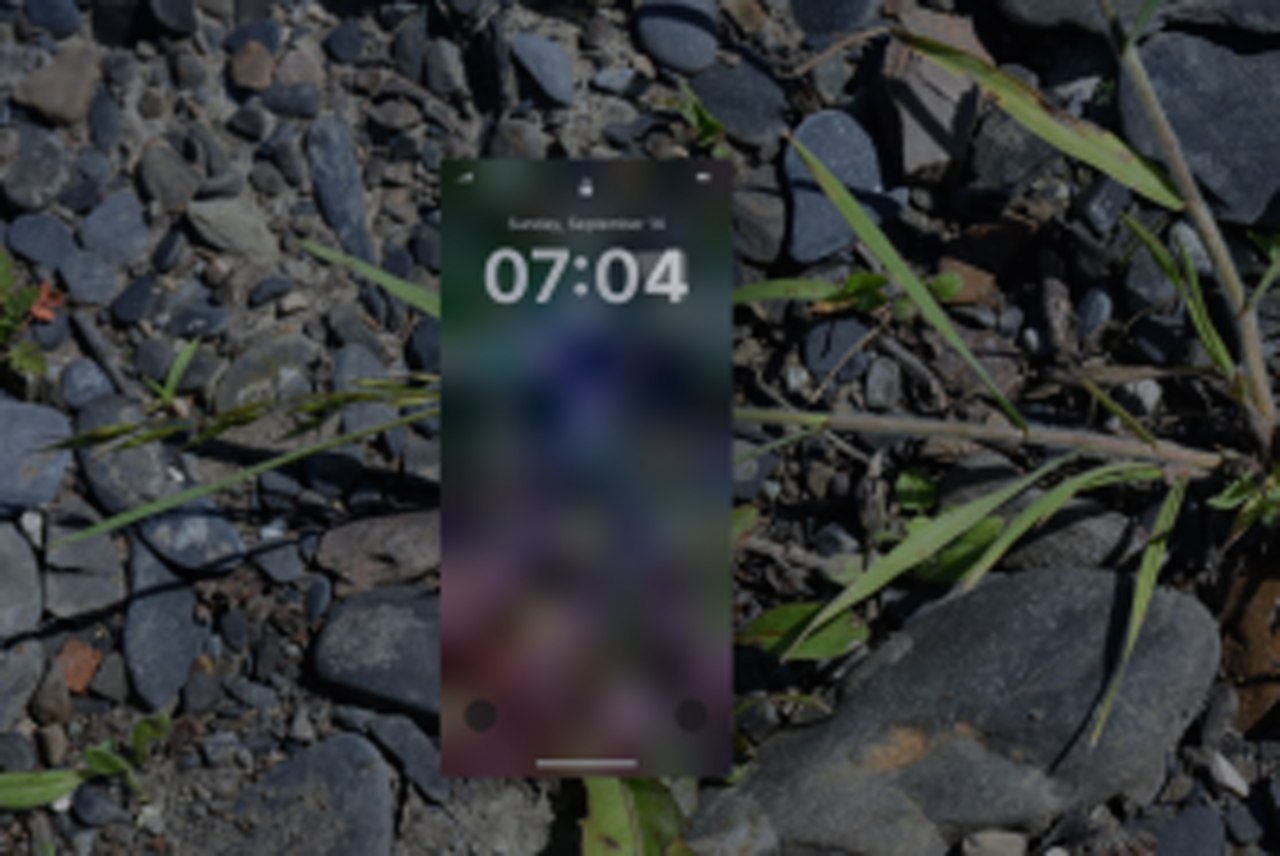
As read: 7h04
